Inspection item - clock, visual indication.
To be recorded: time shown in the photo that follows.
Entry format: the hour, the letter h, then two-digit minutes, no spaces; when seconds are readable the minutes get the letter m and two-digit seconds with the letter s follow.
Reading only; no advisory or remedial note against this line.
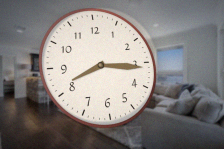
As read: 8h16
